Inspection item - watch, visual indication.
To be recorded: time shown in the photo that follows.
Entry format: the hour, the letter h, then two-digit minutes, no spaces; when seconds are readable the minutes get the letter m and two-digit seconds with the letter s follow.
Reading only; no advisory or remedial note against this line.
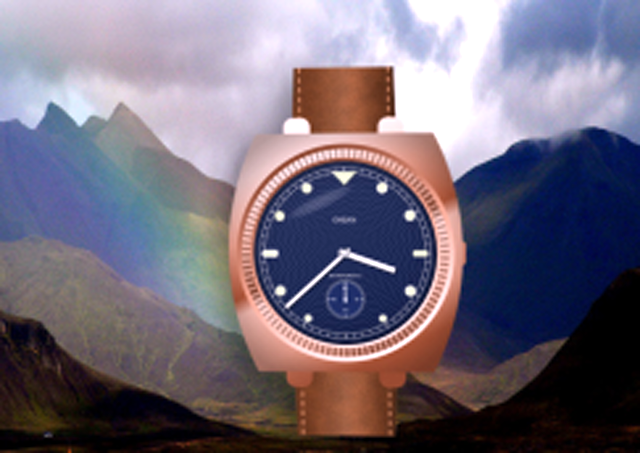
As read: 3h38
